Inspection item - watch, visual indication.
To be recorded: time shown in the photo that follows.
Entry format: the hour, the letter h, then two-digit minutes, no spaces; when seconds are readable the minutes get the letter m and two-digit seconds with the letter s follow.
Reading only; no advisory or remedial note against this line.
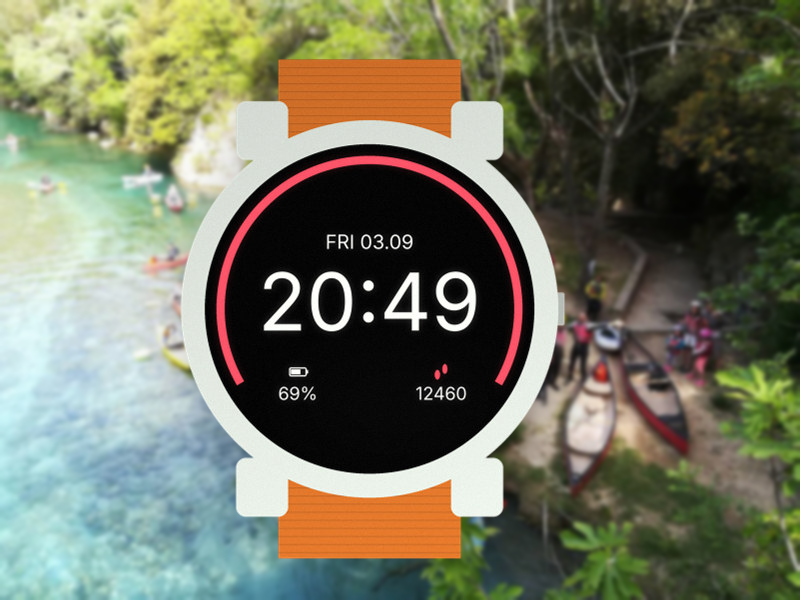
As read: 20h49
